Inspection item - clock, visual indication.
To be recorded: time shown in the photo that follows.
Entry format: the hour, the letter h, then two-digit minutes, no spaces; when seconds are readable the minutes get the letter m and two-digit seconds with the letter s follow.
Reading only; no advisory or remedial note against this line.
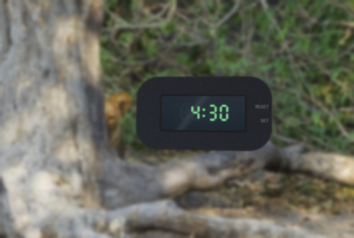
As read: 4h30
